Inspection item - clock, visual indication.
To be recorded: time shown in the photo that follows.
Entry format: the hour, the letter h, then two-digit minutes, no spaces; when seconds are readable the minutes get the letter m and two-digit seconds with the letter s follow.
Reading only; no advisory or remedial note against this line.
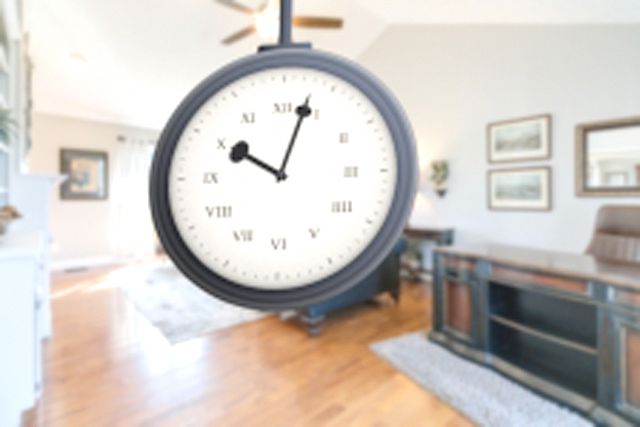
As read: 10h03
